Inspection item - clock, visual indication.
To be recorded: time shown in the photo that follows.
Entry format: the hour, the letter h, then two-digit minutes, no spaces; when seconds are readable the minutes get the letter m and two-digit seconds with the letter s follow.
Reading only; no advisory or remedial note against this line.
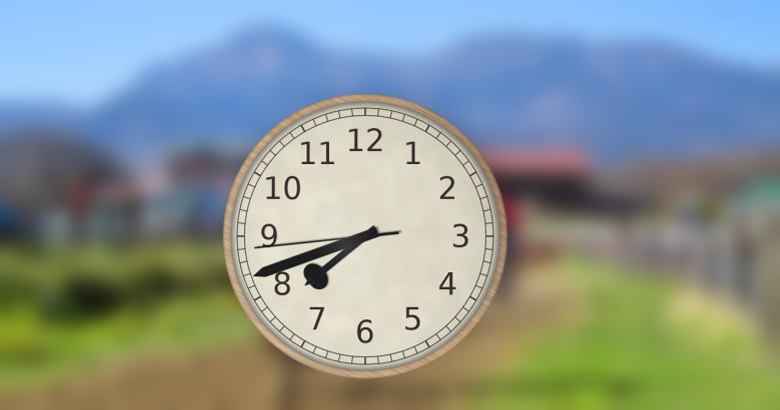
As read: 7h41m44s
